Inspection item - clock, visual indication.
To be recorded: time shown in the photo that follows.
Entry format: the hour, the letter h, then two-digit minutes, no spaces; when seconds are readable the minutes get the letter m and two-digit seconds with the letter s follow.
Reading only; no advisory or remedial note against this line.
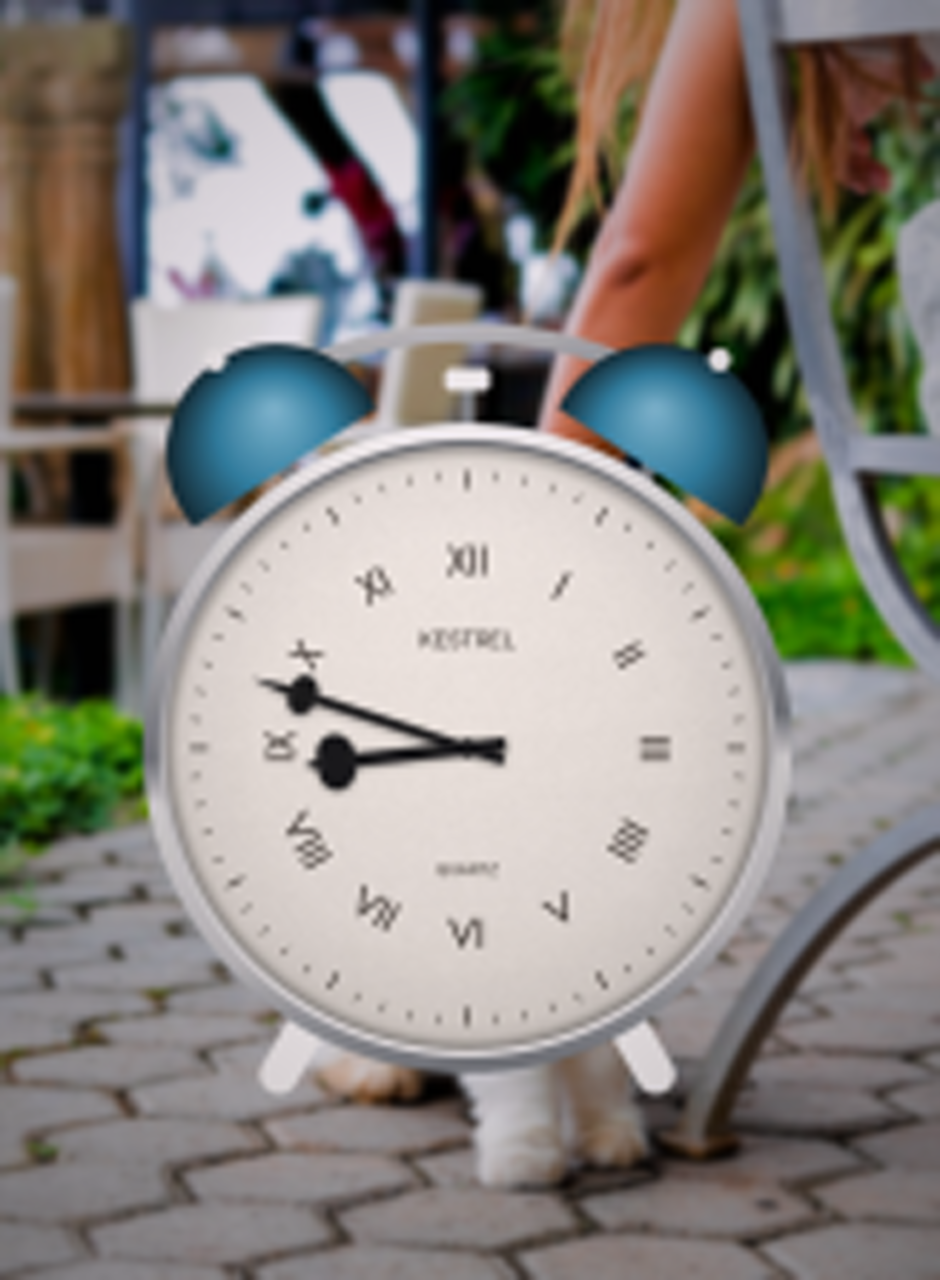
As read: 8h48
